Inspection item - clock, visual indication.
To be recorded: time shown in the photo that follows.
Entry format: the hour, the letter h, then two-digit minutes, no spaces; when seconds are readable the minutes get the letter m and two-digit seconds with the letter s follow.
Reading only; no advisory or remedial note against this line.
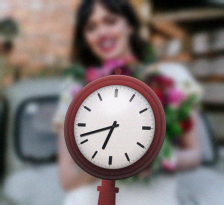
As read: 6h42
